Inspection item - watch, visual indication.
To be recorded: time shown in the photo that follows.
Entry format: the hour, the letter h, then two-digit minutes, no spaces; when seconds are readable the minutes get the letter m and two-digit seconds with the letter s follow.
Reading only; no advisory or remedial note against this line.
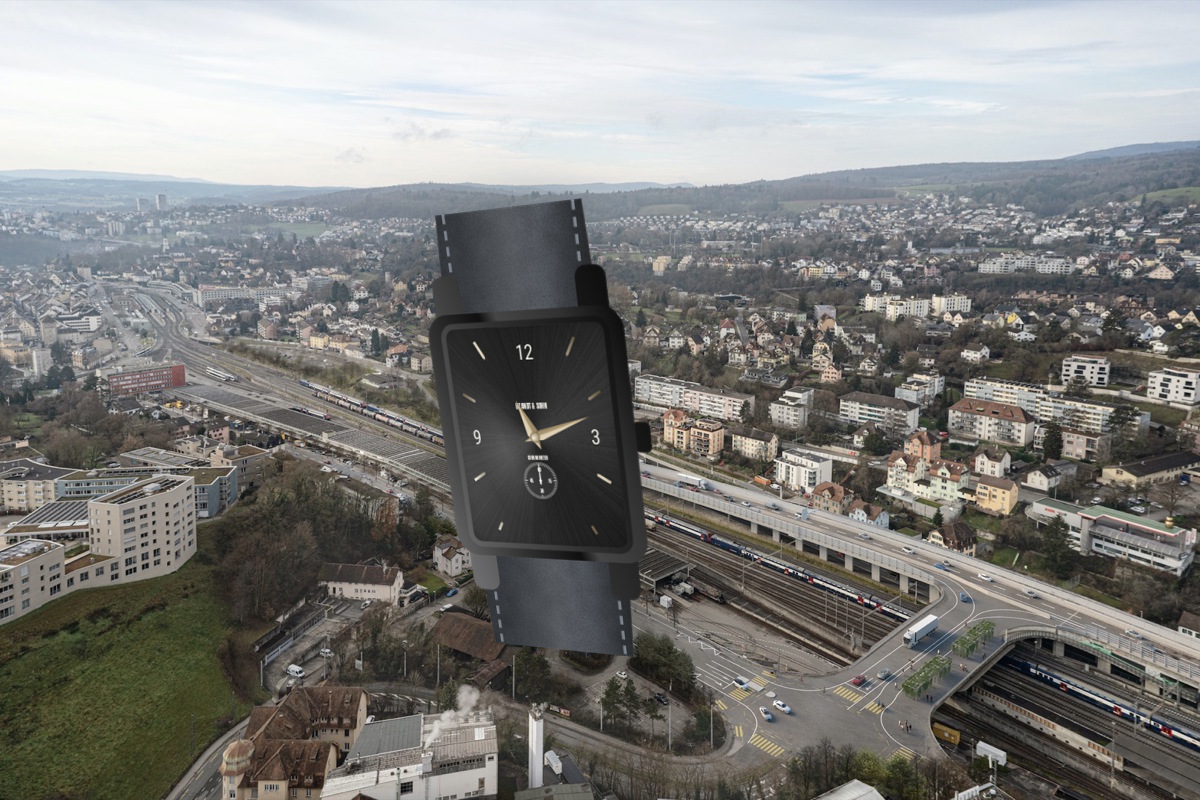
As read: 11h12
